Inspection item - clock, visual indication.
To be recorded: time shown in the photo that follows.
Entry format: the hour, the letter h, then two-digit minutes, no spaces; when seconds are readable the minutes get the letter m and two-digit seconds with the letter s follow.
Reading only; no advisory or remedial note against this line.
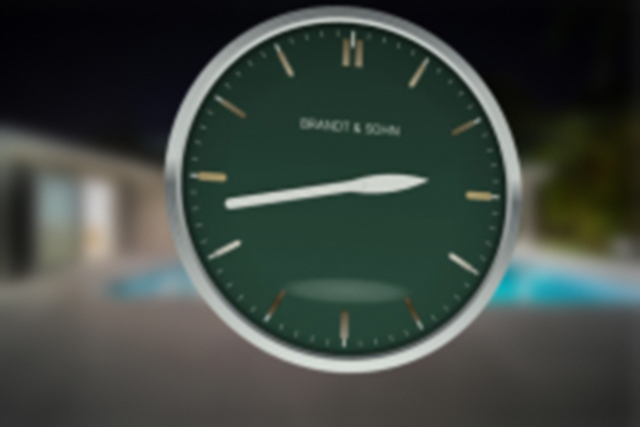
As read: 2h43
